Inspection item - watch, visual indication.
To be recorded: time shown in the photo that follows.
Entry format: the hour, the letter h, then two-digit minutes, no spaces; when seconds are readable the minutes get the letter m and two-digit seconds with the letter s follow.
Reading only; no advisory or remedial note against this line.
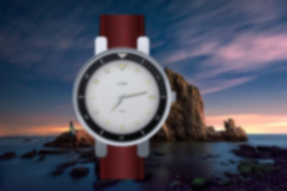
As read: 7h13
